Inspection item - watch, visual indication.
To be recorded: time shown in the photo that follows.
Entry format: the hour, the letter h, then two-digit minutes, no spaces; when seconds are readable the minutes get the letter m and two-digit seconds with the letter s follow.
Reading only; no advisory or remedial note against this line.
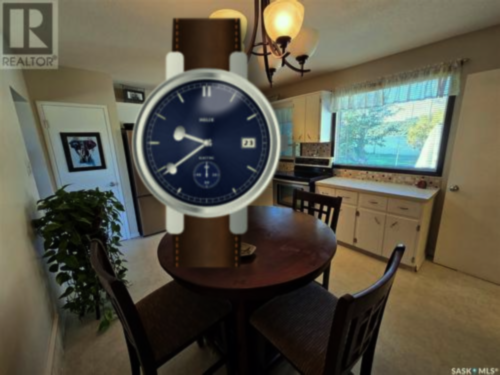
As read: 9h39
